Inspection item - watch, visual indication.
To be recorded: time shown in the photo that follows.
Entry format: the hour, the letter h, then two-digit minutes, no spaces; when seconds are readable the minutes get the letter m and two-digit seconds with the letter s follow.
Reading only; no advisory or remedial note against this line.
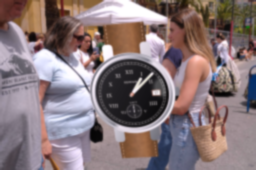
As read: 1h08
